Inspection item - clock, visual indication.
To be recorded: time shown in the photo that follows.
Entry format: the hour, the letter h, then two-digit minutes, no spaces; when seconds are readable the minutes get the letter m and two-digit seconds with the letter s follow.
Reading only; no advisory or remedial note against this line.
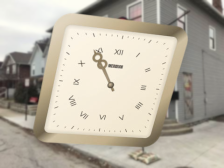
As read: 10h54
